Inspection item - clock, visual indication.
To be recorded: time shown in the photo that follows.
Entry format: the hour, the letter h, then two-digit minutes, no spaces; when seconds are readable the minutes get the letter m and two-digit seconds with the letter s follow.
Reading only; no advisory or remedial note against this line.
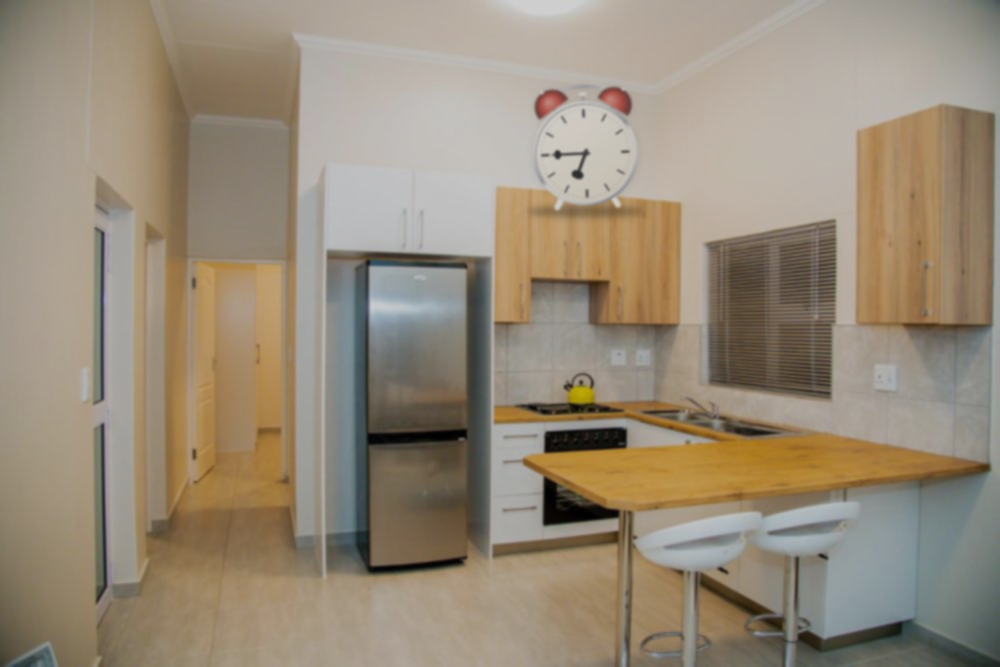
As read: 6h45
